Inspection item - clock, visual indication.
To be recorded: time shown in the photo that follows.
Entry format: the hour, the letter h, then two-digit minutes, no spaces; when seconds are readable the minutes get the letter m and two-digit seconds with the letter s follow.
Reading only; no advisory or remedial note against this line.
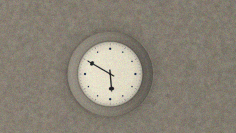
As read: 5h50
